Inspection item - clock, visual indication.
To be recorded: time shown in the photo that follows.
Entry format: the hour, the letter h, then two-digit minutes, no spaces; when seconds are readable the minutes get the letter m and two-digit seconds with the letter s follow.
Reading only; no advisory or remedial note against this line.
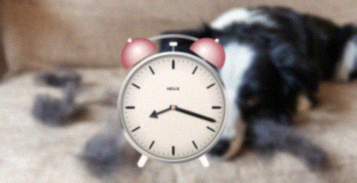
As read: 8h18
